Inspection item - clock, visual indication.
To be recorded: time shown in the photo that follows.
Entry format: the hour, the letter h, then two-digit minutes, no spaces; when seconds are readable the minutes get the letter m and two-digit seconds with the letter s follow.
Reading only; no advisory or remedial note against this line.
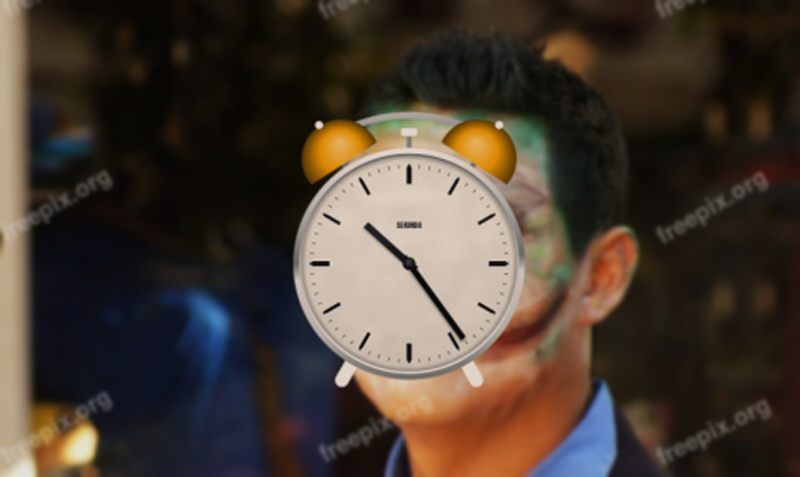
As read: 10h24
